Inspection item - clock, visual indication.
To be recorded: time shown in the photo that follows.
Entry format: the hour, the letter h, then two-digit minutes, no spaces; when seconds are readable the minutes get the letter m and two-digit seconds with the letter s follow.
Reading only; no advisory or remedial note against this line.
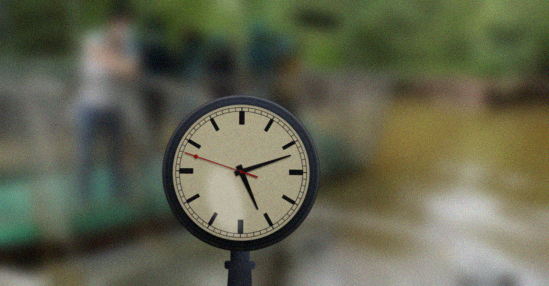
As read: 5h11m48s
